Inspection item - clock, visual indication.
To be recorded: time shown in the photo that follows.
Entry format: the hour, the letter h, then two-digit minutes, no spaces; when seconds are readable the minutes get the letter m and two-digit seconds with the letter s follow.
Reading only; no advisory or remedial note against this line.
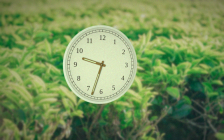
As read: 9h33
